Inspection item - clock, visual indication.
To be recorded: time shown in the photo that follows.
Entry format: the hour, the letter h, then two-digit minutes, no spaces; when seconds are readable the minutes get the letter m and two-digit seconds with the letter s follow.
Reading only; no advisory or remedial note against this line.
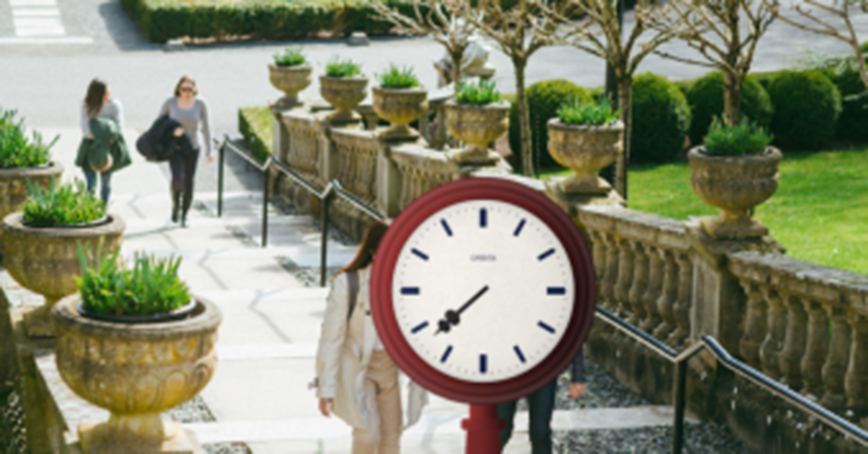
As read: 7h38
